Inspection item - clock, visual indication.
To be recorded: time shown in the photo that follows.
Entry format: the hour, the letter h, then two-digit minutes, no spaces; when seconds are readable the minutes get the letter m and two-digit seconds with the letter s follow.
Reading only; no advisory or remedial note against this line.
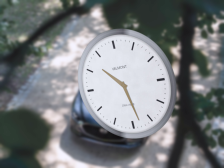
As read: 10h28
